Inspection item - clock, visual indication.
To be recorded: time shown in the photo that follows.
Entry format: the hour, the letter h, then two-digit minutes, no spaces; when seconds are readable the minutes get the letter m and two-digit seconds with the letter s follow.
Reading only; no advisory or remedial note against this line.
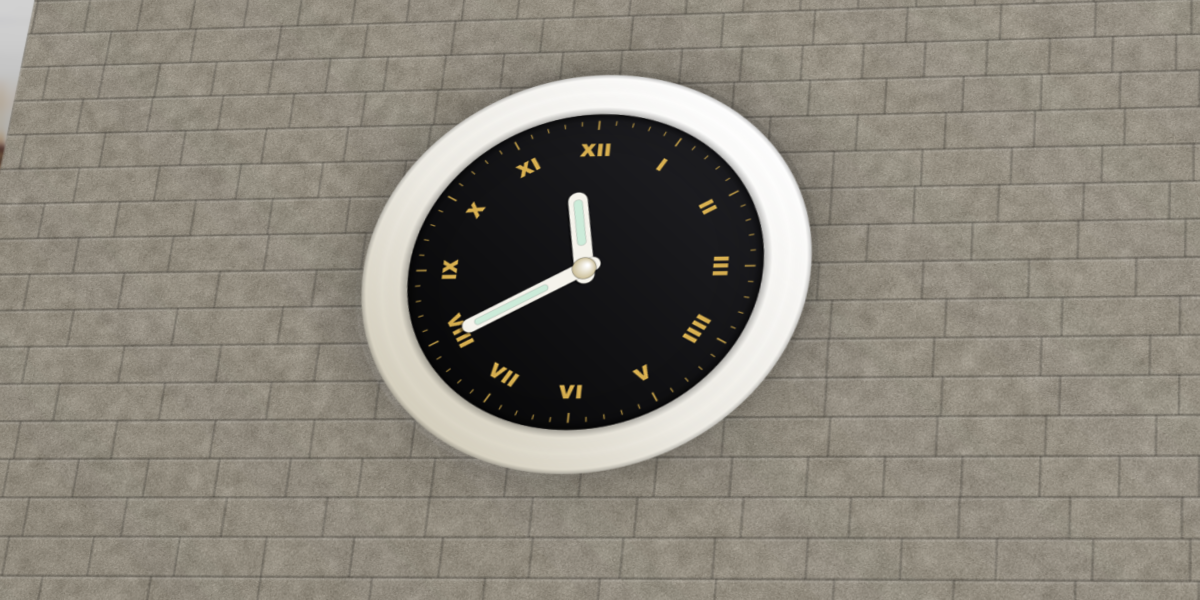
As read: 11h40
